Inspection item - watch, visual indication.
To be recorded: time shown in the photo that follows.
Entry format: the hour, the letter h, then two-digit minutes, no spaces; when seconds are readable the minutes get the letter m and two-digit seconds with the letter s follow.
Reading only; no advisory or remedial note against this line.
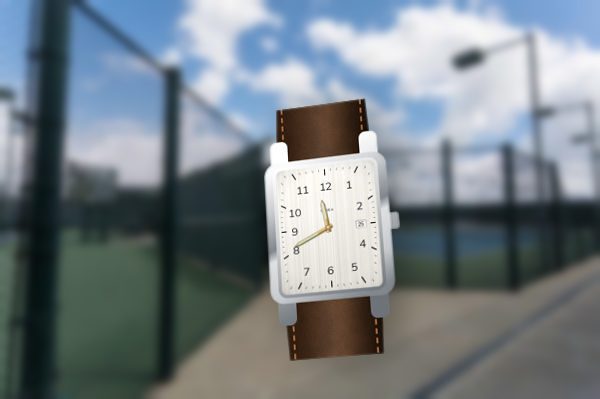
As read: 11h41
